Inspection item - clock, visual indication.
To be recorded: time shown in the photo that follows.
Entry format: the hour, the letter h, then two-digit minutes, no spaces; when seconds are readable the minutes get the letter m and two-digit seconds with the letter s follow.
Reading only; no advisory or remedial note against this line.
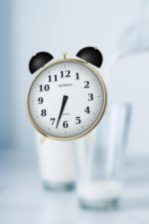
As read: 6h33
